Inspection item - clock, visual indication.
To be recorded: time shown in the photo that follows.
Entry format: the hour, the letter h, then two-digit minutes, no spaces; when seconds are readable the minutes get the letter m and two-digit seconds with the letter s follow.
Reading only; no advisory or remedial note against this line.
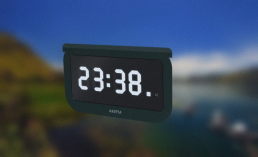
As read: 23h38
